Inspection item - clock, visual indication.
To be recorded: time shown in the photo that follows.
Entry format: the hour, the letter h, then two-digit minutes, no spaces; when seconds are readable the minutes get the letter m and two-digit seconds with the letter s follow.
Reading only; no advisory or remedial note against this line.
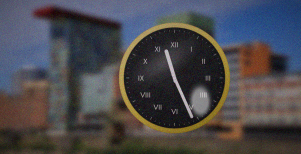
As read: 11h26
